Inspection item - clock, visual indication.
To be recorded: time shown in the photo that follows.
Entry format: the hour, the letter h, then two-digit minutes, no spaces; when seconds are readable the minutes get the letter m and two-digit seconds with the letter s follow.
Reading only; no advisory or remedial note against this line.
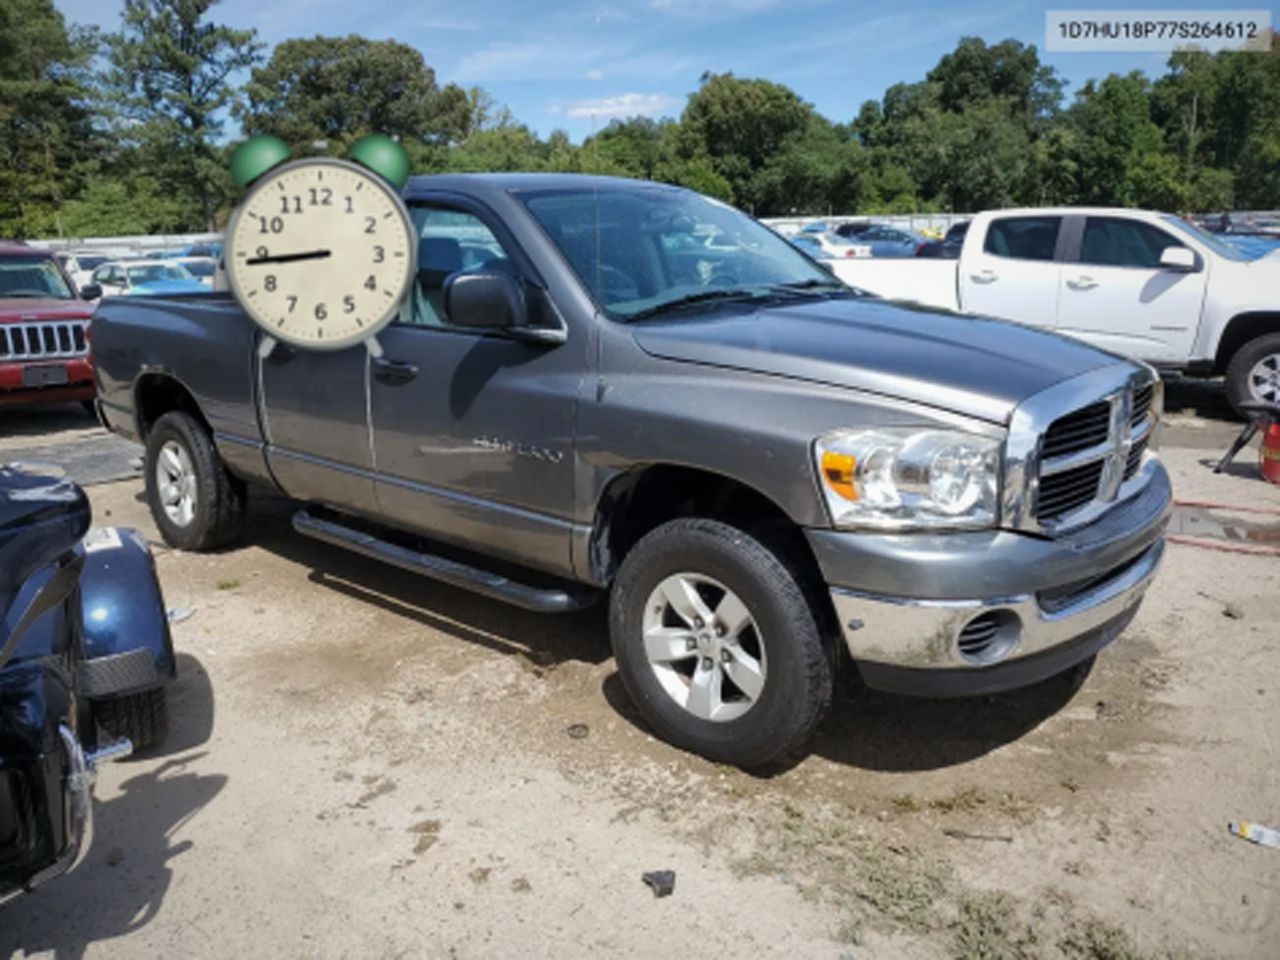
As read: 8h44
